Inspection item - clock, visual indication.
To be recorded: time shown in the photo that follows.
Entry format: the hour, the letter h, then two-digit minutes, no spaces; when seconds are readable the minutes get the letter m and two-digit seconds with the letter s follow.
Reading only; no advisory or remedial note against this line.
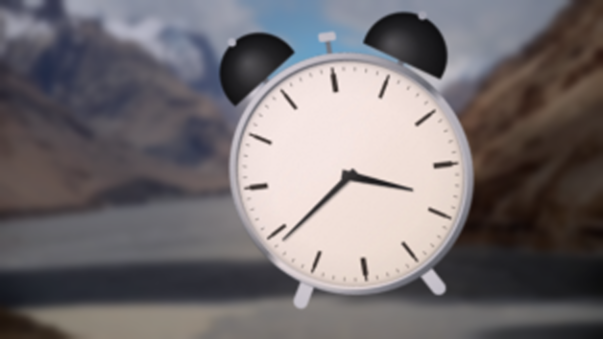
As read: 3h39
